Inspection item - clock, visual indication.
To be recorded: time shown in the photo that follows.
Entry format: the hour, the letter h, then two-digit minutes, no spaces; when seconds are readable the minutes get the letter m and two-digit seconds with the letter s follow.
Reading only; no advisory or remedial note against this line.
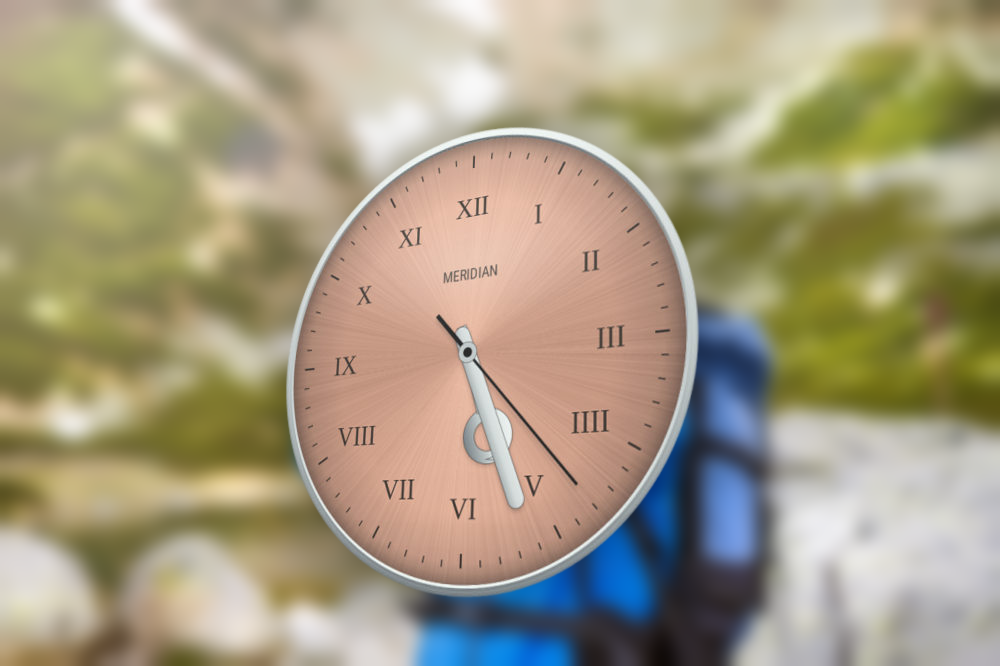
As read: 5h26m23s
